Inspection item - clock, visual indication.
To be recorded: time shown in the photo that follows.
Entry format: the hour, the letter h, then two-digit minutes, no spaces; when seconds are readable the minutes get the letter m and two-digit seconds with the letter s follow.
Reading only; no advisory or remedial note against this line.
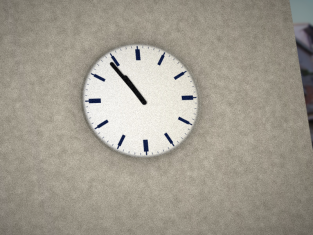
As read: 10h54
